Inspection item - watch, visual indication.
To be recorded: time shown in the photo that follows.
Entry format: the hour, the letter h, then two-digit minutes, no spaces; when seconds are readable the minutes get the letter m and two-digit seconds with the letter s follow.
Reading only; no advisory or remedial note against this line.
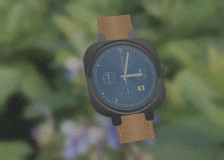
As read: 3h03
